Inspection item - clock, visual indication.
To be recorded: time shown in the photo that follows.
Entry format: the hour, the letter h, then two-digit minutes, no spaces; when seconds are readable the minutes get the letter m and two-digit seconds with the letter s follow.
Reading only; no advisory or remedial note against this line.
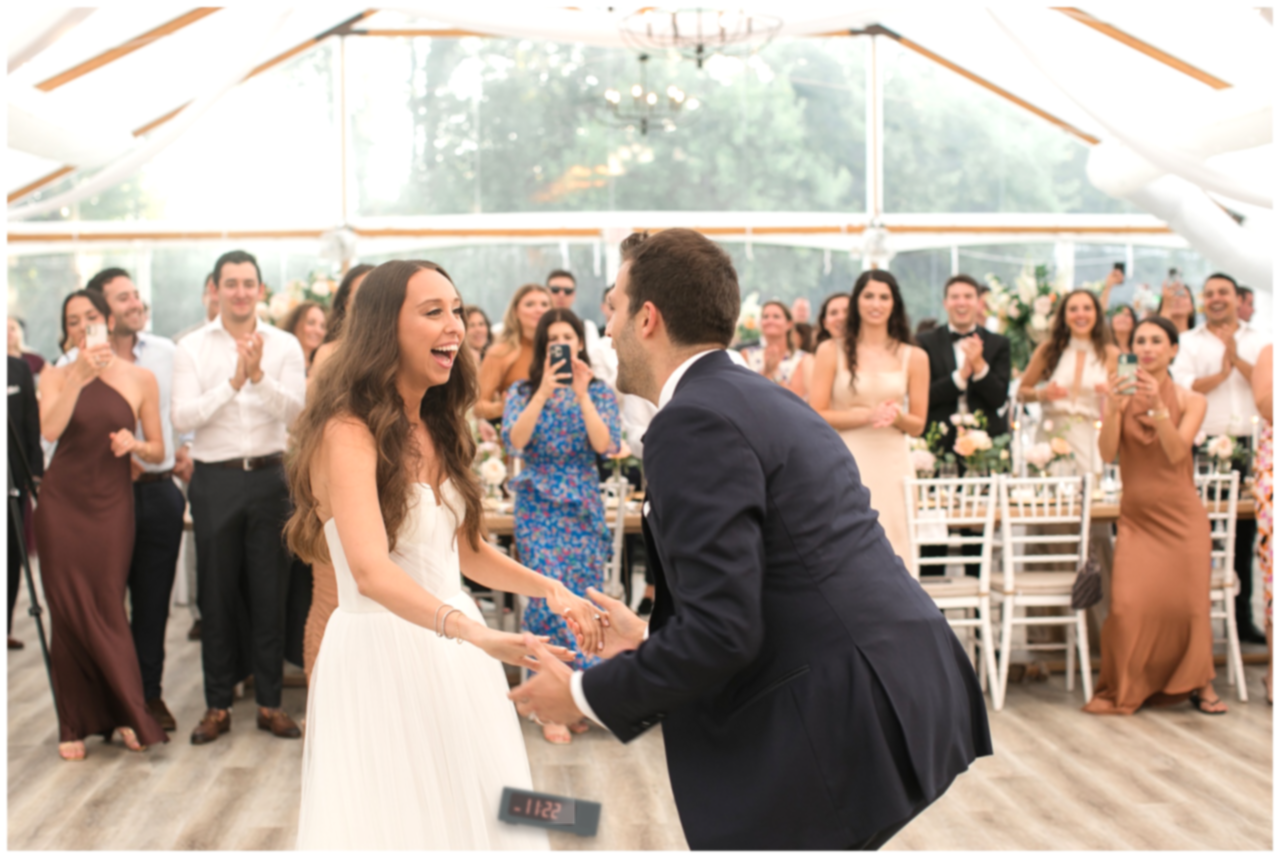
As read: 11h22
